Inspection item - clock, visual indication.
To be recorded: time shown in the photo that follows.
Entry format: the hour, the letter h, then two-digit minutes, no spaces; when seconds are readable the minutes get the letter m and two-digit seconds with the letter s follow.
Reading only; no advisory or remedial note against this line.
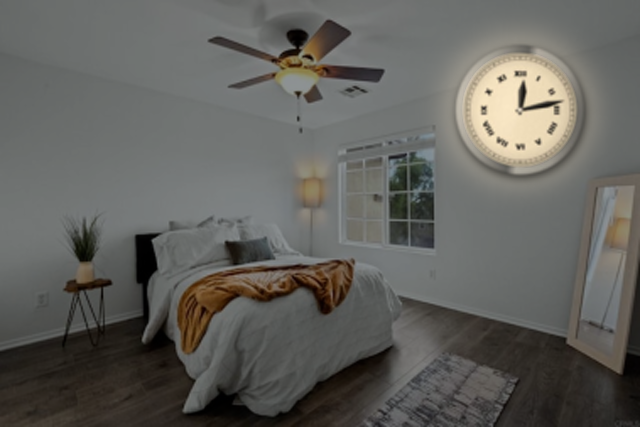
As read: 12h13
